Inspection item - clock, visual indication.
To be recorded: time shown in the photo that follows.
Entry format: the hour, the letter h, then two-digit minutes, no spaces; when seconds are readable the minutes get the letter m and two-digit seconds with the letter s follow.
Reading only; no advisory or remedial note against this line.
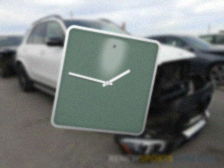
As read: 1h46
